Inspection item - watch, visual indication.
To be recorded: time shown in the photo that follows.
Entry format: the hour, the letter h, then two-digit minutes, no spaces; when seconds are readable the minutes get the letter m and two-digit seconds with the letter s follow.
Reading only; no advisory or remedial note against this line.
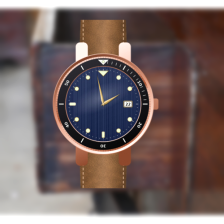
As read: 1h58
